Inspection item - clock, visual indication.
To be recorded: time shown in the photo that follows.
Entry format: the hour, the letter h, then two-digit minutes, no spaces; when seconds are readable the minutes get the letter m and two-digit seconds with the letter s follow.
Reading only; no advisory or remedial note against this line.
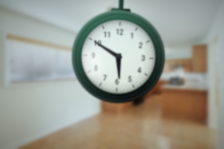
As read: 5h50
